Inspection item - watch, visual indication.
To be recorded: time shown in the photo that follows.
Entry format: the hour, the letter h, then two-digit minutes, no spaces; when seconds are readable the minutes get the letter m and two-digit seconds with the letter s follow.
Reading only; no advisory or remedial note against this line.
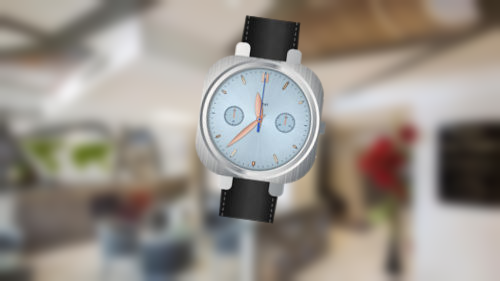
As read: 11h37
